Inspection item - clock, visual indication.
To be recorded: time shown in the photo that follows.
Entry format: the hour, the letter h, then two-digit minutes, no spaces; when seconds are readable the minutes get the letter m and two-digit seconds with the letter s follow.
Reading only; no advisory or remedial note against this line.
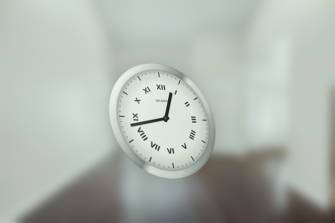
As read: 12h43
